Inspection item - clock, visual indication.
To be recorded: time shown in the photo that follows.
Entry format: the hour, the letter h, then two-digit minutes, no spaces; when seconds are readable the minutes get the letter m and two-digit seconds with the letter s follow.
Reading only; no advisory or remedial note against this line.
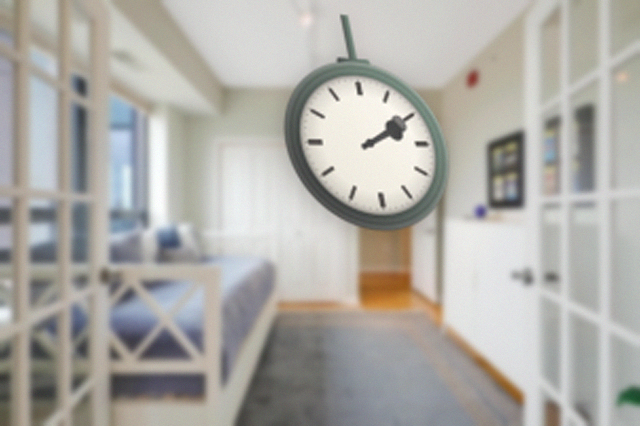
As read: 2h10
